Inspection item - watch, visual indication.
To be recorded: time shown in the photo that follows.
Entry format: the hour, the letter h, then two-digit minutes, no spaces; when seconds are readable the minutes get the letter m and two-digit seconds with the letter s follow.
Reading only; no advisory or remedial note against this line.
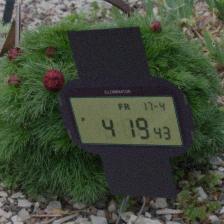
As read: 4h19m43s
